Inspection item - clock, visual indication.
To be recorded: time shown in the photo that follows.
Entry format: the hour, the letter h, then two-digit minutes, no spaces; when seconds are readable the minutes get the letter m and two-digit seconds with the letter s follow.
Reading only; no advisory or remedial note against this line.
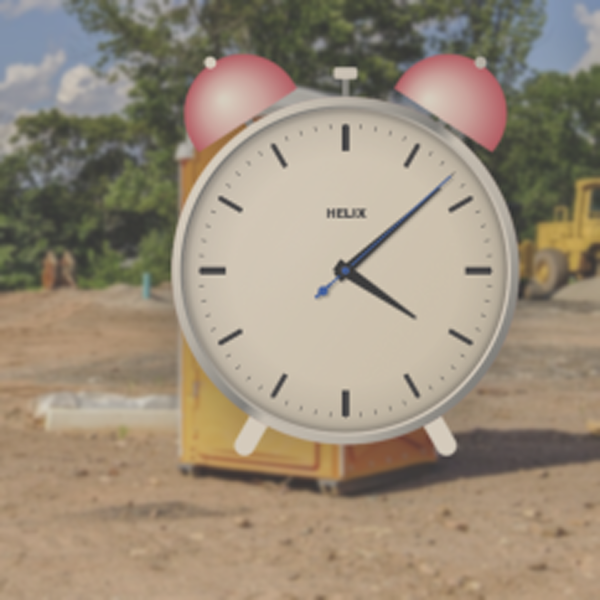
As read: 4h08m08s
